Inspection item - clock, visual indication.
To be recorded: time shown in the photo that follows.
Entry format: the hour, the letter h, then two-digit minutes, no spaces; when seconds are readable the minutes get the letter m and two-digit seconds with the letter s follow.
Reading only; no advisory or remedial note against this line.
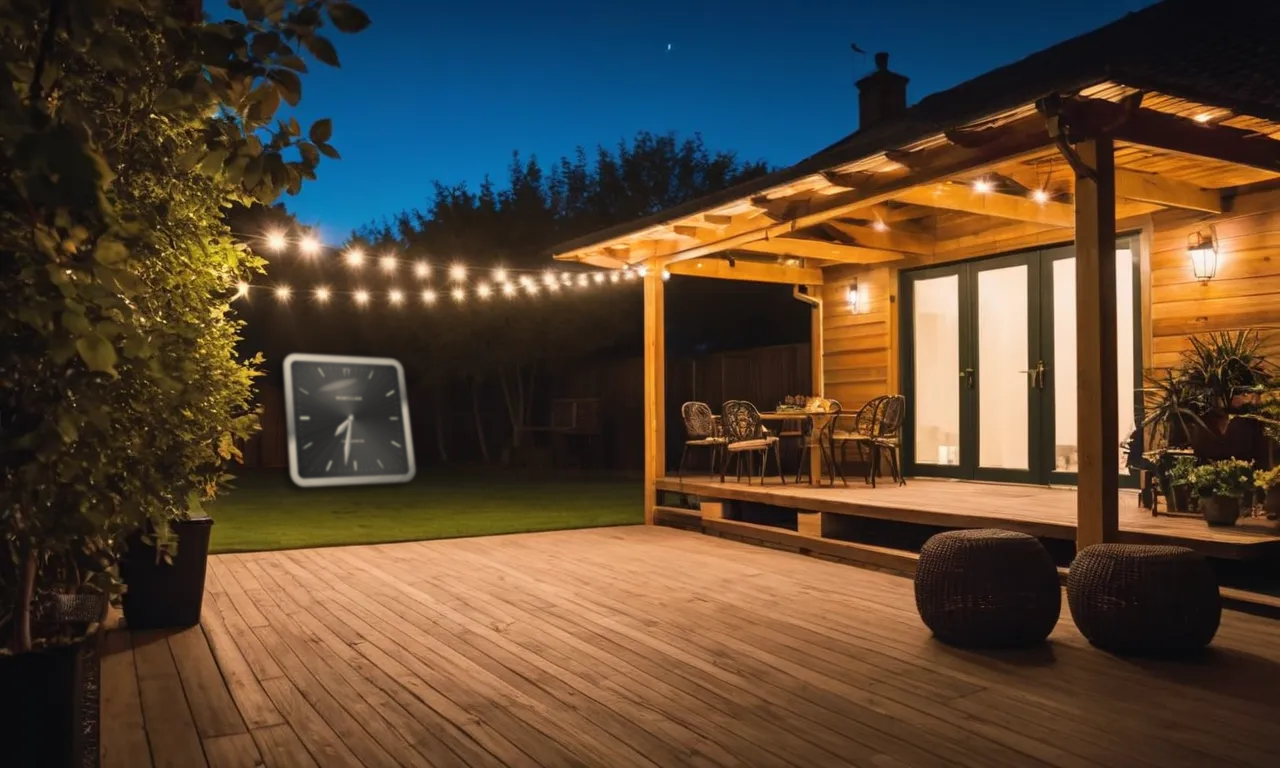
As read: 7h32
